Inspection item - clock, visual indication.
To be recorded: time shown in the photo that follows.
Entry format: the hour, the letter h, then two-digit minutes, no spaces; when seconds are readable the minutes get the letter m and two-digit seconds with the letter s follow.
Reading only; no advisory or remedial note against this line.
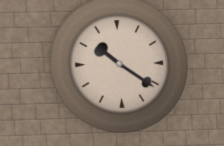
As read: 10h21
